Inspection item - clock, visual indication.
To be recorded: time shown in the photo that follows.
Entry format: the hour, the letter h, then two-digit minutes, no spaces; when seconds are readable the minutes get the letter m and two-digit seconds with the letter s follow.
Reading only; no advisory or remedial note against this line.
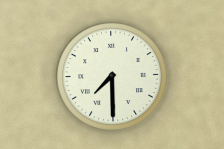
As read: 7h30
